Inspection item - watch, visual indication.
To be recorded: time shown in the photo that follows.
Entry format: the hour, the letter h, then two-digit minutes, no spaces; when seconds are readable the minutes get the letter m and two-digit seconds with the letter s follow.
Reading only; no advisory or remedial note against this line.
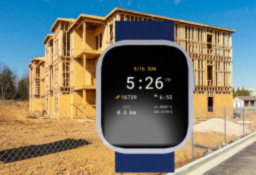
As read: 5h26
